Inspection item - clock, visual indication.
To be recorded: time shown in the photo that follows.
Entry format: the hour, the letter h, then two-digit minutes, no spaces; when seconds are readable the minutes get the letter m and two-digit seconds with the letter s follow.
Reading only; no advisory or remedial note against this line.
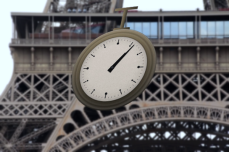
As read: 1h06
